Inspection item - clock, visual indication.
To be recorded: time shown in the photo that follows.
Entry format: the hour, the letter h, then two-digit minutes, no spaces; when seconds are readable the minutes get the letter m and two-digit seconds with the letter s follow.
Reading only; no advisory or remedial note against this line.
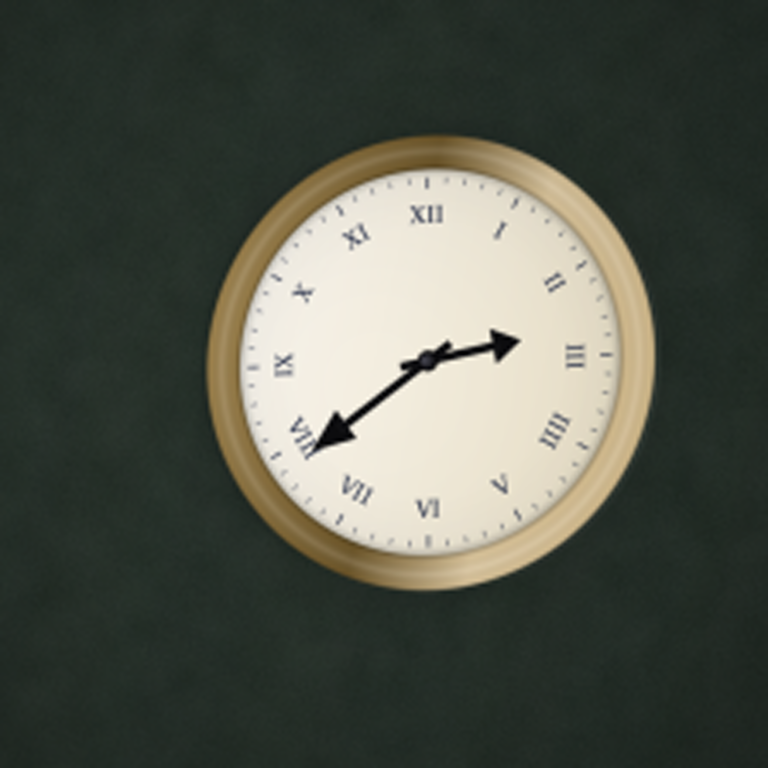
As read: 2h39
